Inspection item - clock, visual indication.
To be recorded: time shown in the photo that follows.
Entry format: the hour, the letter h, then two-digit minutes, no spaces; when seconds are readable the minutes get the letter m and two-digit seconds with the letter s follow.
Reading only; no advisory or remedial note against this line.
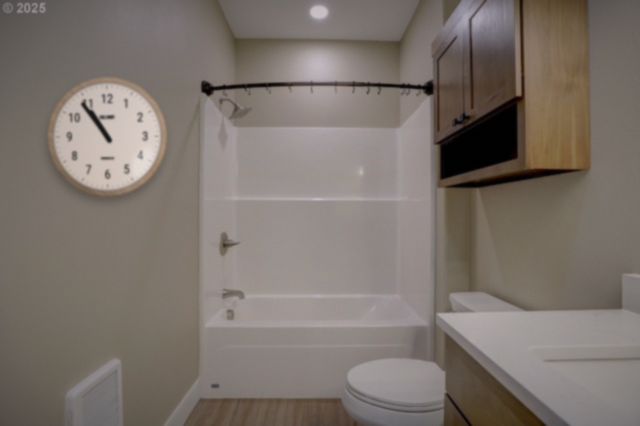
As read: 10h54
